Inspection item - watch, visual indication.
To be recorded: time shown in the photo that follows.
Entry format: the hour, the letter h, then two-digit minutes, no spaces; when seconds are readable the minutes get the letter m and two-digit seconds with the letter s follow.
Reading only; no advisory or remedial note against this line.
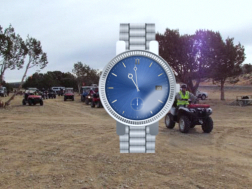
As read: 10h59
